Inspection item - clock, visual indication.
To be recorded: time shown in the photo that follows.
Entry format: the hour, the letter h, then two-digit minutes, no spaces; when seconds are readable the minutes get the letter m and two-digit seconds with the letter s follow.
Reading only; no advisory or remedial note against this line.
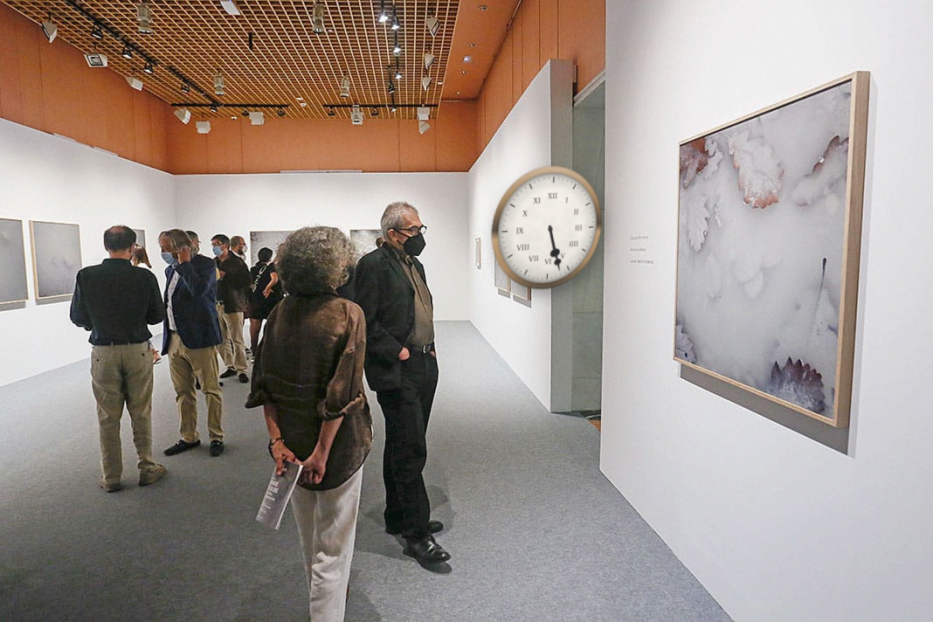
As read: 5h27
